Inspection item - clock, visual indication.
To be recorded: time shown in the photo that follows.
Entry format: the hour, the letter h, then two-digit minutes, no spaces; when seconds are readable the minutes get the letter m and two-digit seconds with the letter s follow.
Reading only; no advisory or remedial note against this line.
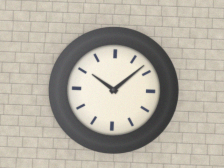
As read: 10h08
